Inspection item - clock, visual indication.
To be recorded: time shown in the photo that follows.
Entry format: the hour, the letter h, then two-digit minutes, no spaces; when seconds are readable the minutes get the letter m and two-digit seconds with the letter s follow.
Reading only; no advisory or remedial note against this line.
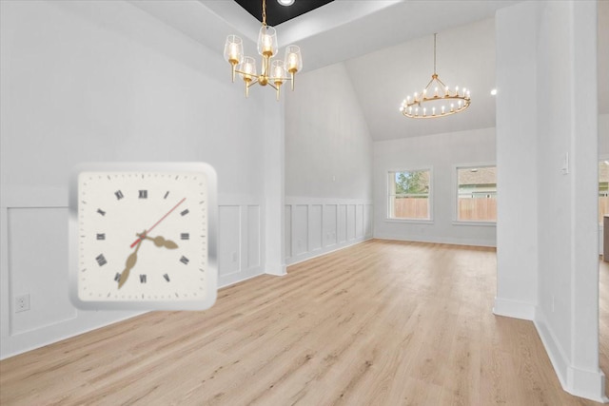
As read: 3h34m08s
